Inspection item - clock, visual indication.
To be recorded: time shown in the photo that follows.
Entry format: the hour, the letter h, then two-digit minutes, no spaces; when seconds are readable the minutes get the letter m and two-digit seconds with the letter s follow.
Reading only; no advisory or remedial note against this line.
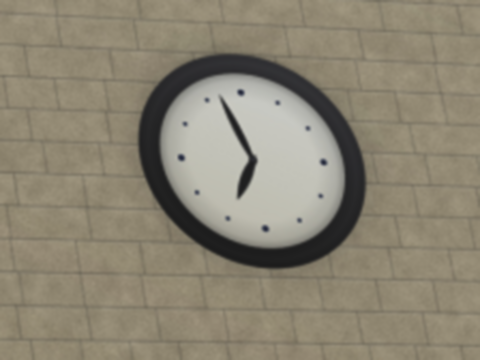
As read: 6h57
